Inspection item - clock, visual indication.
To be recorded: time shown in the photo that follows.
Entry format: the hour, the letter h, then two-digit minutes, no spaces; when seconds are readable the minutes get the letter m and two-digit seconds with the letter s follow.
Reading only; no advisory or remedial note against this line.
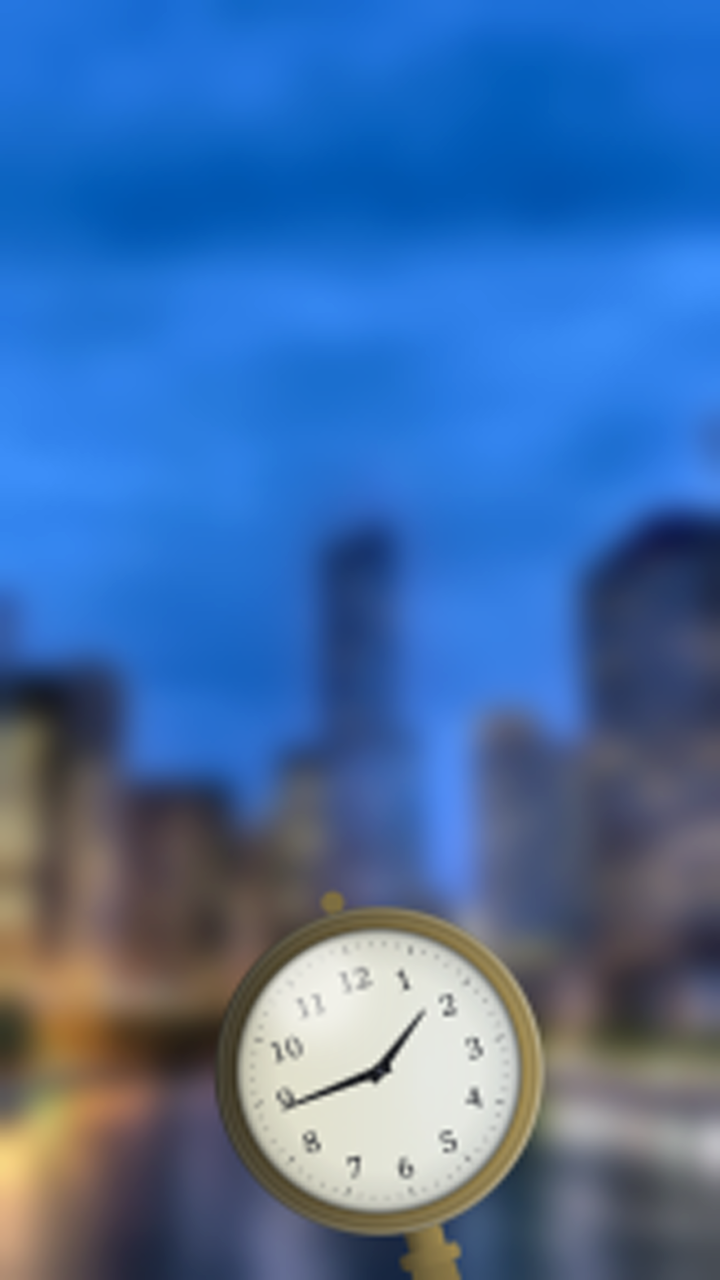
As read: 1h44
